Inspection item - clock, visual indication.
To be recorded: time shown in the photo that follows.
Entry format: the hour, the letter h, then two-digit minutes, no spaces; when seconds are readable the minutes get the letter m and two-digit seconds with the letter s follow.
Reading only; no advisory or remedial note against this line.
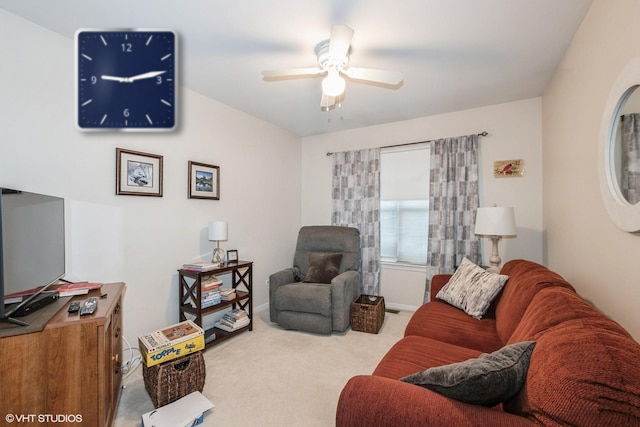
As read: 9h13
